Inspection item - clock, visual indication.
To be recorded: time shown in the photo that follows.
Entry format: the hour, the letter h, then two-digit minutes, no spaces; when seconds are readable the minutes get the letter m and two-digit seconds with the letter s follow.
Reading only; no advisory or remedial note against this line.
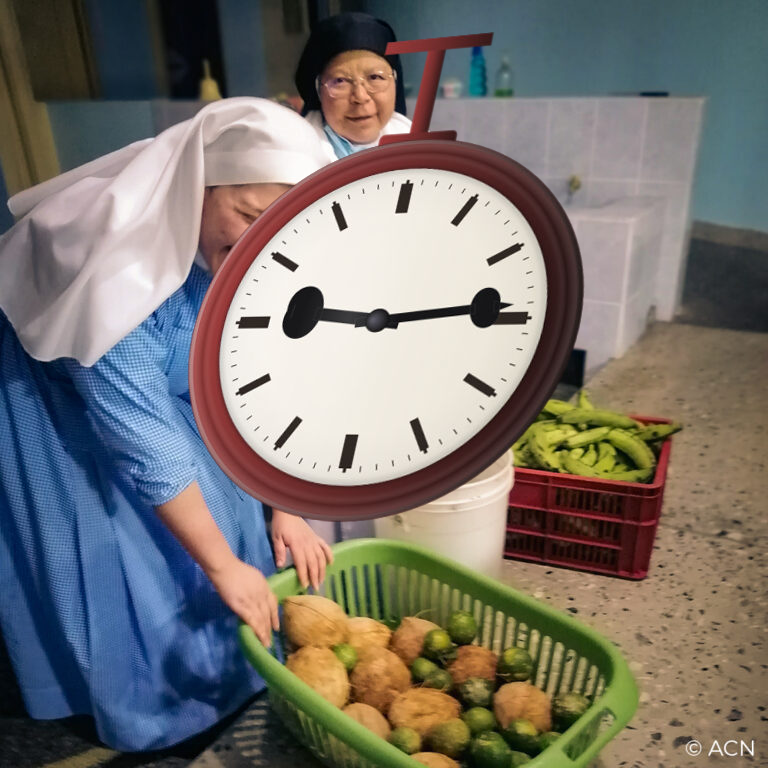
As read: 9h14
